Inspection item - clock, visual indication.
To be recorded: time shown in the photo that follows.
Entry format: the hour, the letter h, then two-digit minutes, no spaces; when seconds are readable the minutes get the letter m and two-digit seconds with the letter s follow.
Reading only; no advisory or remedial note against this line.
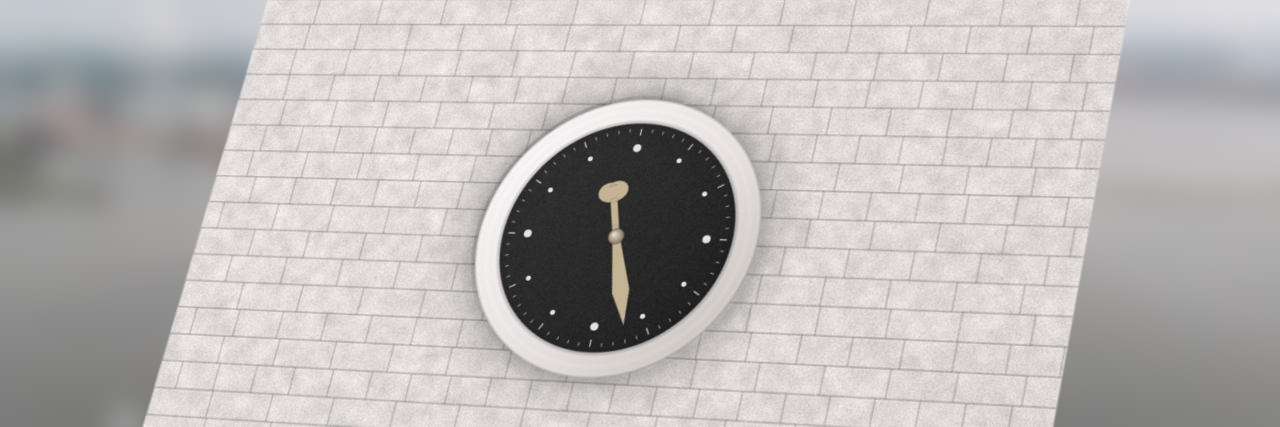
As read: 11h27
